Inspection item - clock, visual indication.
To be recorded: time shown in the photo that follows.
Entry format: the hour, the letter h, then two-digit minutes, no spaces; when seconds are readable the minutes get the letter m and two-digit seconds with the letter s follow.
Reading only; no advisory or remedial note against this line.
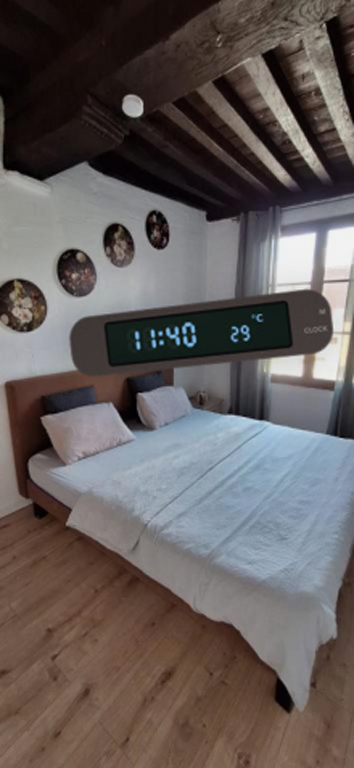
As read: 11h40
